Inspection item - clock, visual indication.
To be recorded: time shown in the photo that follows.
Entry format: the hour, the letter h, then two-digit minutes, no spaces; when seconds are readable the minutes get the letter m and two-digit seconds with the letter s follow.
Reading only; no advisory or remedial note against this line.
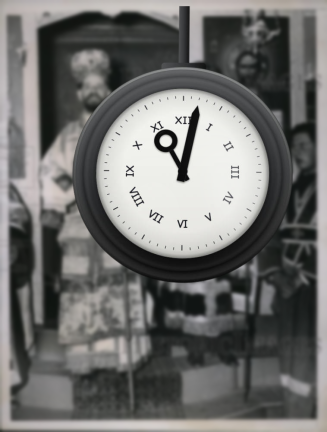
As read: 11h02
